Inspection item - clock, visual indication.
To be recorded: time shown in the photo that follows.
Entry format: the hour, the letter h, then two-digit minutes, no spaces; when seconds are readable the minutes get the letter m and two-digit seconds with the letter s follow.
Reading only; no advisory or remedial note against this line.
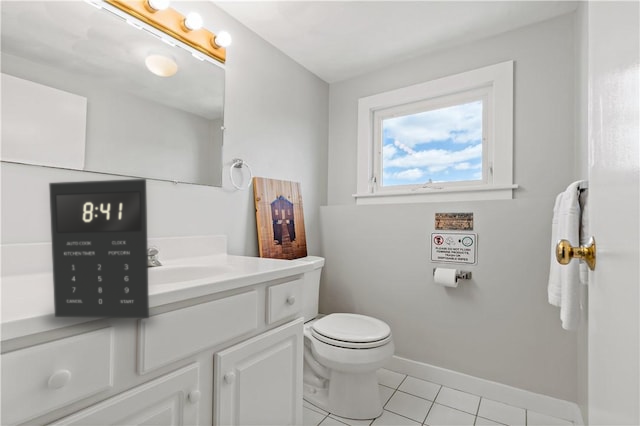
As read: 8h41
